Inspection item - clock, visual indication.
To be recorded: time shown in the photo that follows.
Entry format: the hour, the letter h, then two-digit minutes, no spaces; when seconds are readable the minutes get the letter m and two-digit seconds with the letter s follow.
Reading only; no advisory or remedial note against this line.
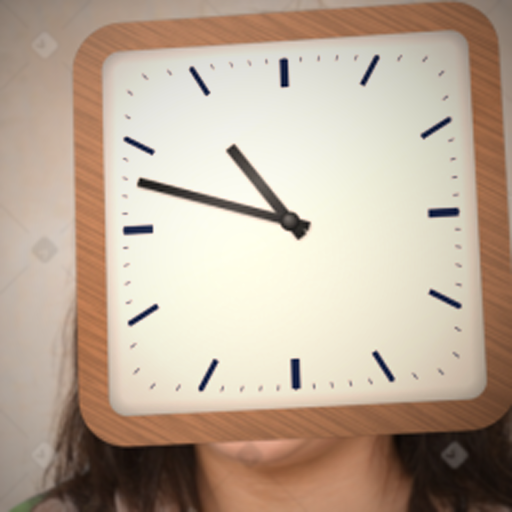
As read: 10h48
